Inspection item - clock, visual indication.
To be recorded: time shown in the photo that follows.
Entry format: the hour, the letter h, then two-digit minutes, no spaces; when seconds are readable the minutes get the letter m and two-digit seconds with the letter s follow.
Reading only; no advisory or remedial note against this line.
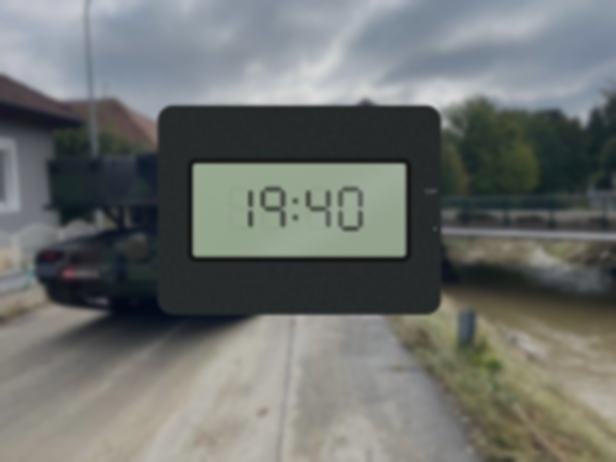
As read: 19h40
